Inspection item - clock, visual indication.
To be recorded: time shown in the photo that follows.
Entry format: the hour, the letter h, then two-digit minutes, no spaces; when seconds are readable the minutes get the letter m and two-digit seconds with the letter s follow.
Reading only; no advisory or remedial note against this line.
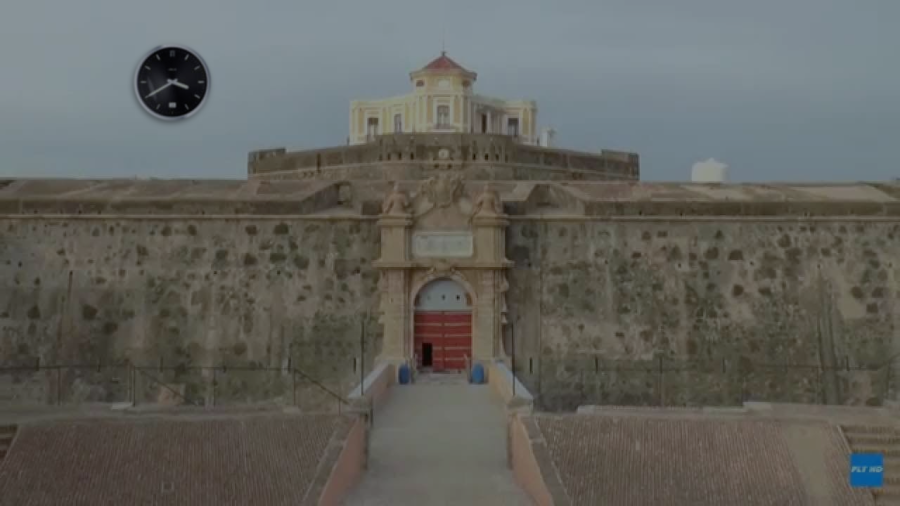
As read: 3h40
